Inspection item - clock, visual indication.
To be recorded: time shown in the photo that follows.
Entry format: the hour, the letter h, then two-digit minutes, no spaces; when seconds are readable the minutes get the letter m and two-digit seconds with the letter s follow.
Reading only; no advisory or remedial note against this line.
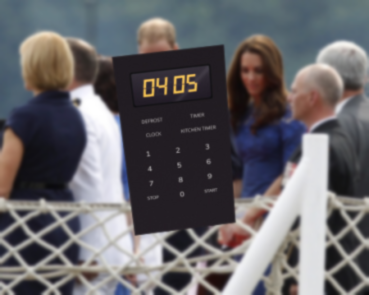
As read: 4h05
